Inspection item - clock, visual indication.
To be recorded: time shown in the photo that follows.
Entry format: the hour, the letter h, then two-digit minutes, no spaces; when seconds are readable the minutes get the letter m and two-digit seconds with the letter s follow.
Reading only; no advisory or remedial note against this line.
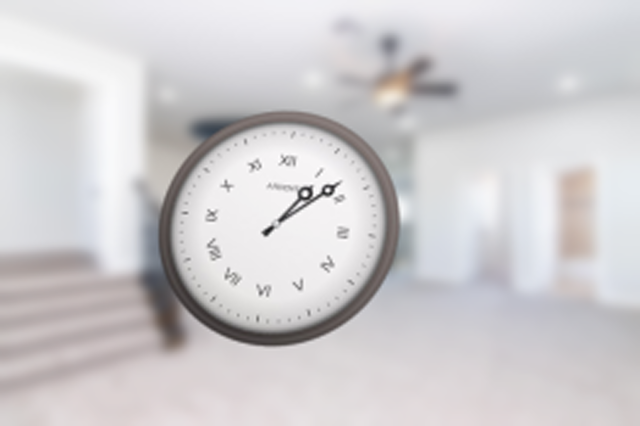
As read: 1h08
